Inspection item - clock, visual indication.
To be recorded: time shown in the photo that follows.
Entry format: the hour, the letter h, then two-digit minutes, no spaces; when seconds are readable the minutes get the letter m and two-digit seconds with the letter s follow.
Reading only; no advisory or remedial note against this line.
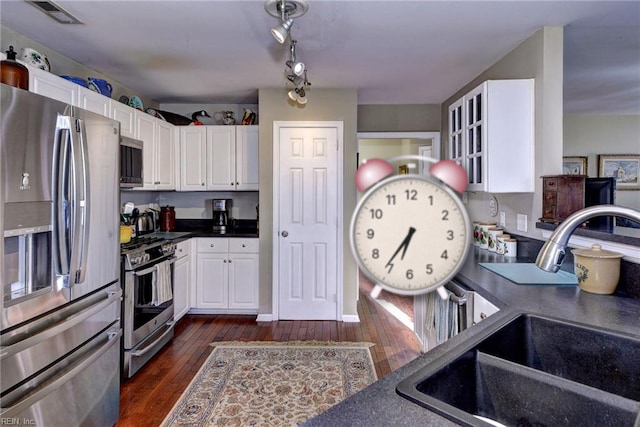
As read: 6h36
